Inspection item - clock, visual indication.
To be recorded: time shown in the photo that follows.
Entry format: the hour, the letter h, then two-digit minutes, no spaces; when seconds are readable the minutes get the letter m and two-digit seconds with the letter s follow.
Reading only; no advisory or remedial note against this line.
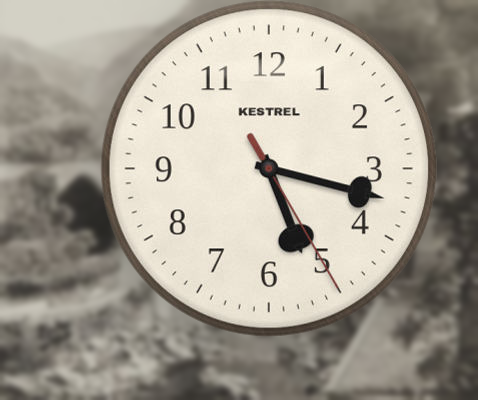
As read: 5h17m25s
